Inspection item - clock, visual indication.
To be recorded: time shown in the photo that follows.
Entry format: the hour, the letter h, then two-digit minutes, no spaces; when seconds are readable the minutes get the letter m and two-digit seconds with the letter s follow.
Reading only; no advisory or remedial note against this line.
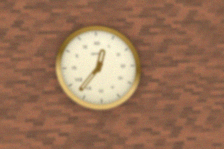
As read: 12h37
